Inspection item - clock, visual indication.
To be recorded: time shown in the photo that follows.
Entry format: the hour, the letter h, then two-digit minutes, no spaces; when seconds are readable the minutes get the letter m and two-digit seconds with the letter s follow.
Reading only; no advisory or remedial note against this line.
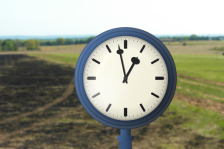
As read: 12h58
